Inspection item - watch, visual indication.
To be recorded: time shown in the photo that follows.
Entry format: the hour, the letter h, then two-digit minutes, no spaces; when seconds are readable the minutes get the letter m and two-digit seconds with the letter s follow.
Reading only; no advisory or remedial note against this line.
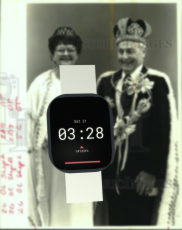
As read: 3h28
